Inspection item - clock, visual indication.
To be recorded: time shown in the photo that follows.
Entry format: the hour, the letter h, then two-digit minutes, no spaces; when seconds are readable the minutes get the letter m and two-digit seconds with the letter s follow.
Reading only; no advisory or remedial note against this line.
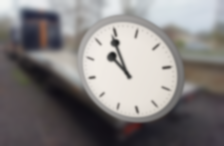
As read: 10h59
